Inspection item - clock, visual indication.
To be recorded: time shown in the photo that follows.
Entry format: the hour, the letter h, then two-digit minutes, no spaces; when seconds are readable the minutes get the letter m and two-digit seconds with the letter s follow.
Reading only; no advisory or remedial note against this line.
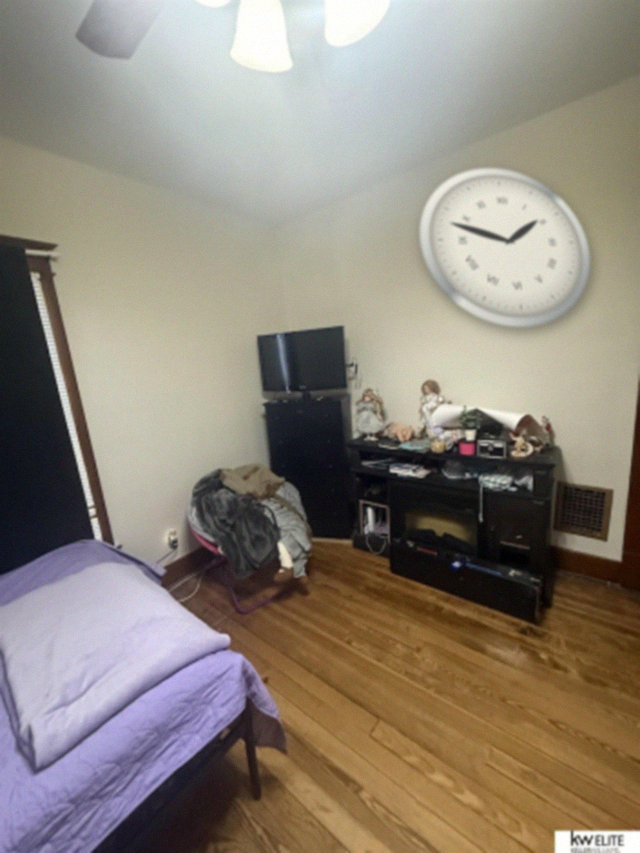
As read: 1h48
